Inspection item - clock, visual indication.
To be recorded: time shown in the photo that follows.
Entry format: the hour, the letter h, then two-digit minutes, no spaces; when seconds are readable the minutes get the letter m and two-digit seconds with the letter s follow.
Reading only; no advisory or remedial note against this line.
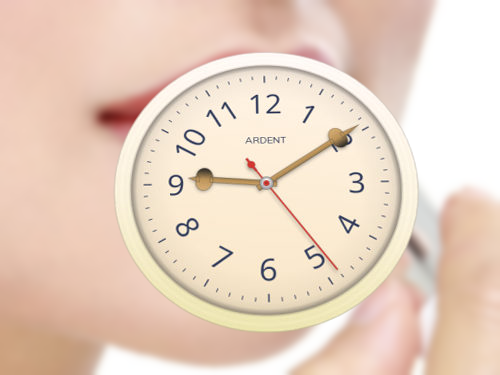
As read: 9h09m24s
